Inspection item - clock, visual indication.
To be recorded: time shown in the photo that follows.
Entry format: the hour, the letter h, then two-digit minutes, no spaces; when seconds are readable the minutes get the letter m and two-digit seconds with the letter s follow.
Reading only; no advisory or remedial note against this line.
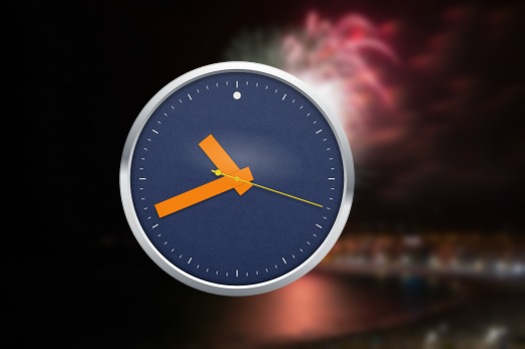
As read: 10h41m18s
